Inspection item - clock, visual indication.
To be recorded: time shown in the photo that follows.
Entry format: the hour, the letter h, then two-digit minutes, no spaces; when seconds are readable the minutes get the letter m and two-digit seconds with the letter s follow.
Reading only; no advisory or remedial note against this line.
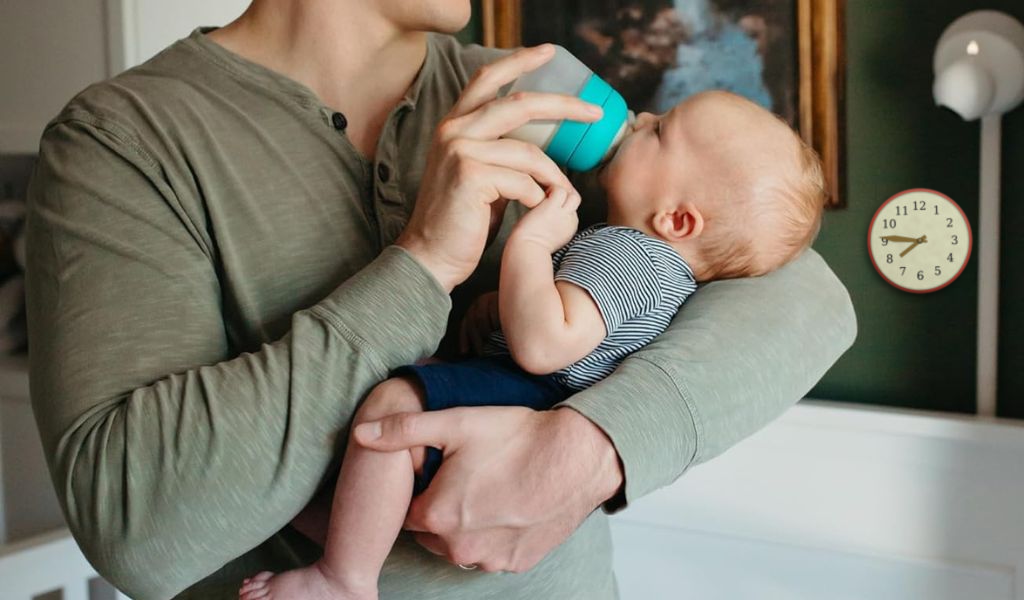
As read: 7h46
